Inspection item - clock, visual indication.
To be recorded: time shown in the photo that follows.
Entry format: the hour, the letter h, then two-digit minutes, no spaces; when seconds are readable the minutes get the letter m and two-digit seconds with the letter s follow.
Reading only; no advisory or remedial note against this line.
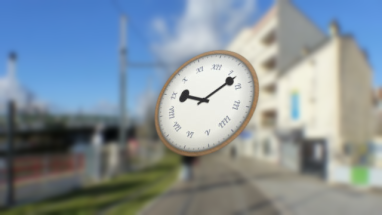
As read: 9h07
